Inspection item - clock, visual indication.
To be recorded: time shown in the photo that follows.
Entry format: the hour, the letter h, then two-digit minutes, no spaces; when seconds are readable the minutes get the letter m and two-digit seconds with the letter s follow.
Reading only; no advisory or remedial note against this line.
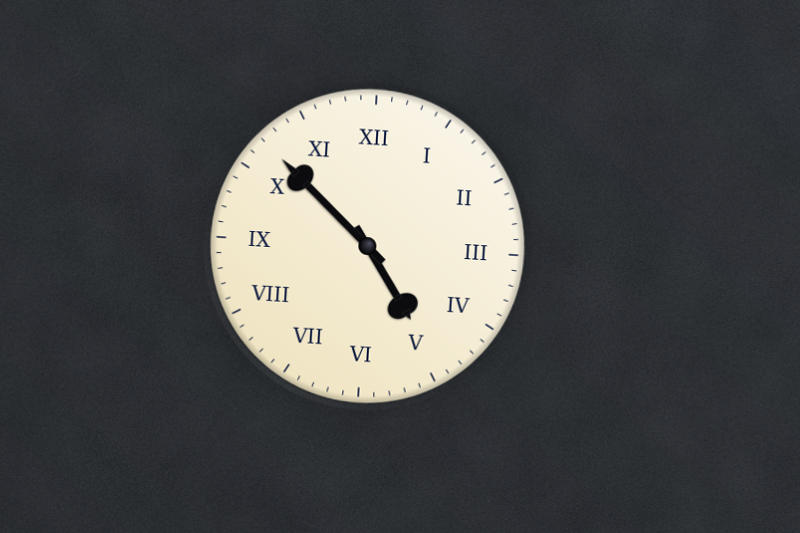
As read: 4h52
